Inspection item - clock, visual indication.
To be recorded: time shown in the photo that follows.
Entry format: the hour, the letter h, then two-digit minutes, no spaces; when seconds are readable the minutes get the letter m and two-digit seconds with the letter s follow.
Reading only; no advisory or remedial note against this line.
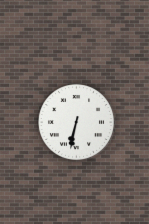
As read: 6h32
